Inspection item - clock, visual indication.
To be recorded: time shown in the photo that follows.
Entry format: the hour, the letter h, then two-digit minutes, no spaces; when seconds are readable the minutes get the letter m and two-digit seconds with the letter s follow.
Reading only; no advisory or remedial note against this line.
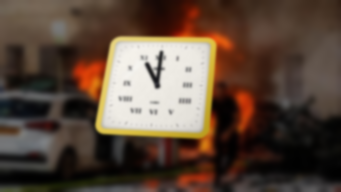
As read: 11h00
